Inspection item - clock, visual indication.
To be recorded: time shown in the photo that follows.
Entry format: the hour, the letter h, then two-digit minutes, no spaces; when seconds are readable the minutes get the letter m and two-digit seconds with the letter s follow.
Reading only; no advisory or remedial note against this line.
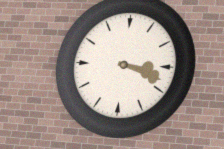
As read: 3h18
